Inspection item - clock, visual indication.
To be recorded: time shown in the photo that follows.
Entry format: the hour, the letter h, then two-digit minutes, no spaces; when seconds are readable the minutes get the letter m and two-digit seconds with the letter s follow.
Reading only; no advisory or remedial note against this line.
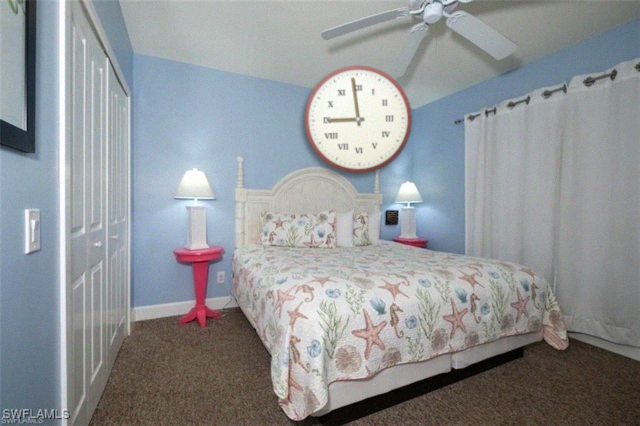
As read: 8h59
